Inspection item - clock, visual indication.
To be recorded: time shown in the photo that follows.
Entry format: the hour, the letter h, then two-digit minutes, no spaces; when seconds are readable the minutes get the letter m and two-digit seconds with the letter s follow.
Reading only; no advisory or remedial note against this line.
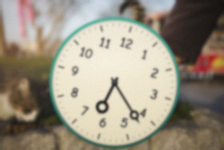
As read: 6h22
